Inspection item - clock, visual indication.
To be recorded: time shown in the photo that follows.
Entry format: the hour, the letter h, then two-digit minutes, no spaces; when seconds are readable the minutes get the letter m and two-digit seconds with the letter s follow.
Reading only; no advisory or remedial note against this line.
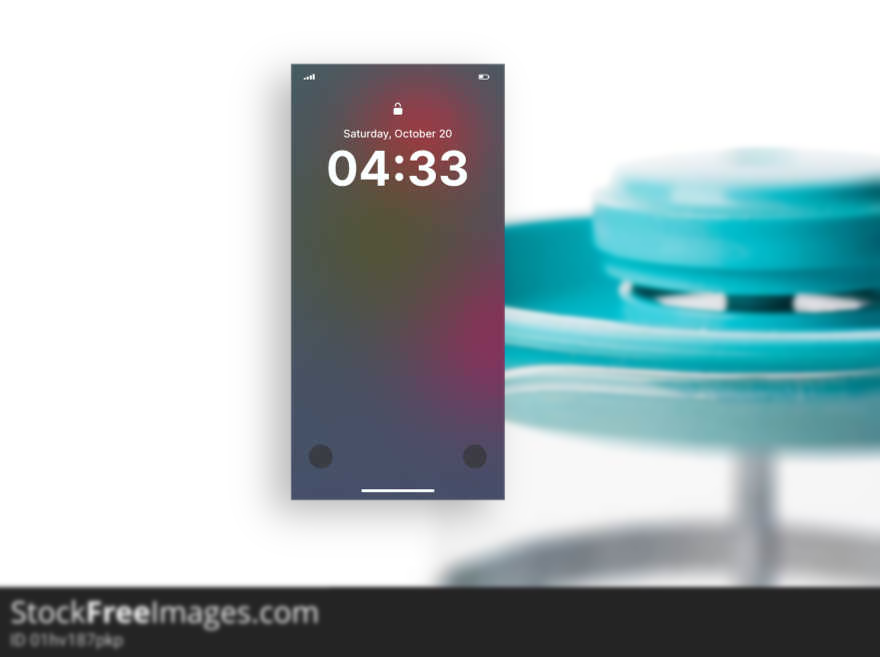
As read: 4h33
